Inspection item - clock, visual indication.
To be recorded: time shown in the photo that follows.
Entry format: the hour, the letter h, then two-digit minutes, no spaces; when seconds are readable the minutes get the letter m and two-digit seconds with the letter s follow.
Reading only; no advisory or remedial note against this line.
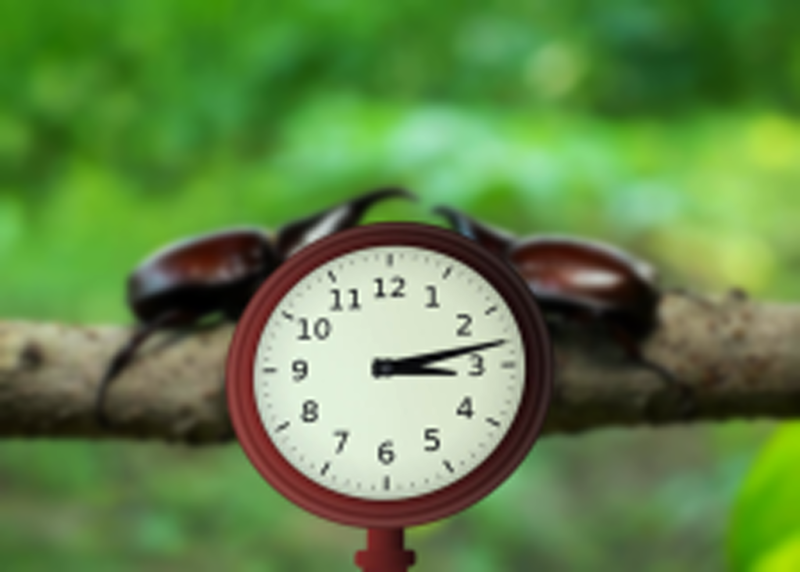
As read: 3h13
